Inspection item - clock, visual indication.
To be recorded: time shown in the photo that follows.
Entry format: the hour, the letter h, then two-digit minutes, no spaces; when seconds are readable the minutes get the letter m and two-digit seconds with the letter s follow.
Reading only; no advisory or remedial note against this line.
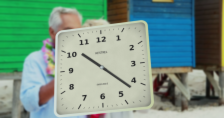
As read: 10h22
